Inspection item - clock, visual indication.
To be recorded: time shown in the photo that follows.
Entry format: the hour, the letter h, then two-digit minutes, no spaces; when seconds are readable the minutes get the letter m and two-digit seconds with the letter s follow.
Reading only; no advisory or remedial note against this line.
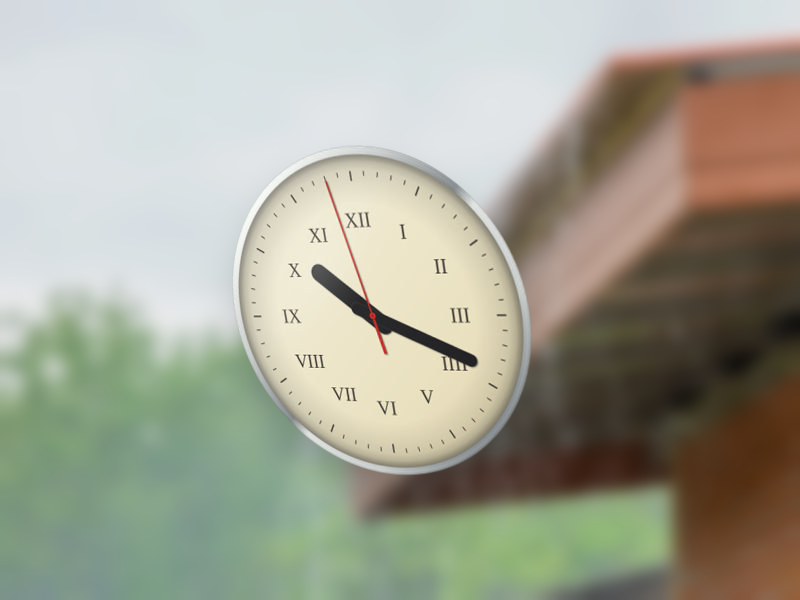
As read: 10h18m58s
